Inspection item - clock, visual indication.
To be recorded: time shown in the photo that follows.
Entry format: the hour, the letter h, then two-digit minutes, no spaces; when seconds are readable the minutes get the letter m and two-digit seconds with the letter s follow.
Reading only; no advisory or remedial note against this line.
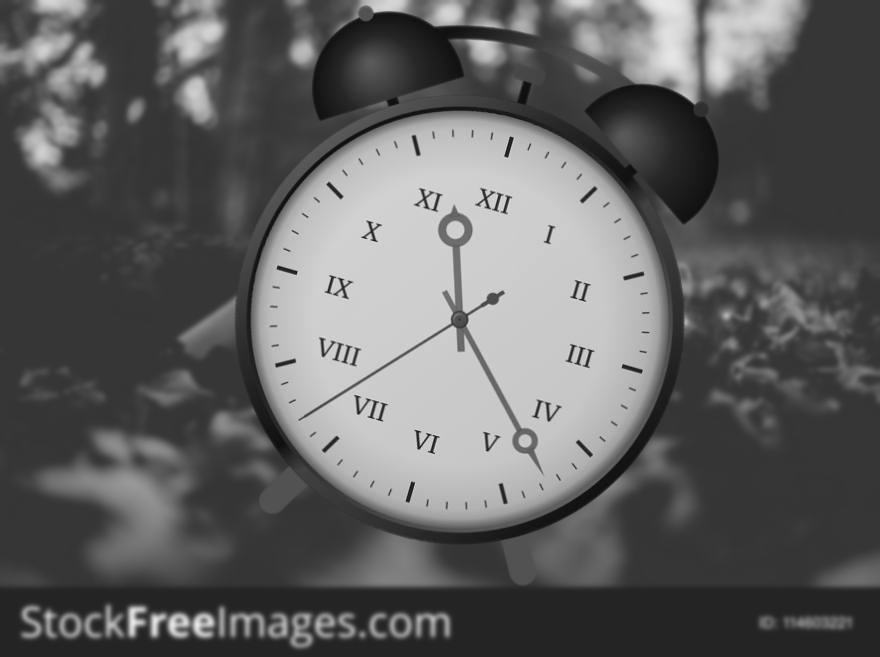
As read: 11h22m37s
